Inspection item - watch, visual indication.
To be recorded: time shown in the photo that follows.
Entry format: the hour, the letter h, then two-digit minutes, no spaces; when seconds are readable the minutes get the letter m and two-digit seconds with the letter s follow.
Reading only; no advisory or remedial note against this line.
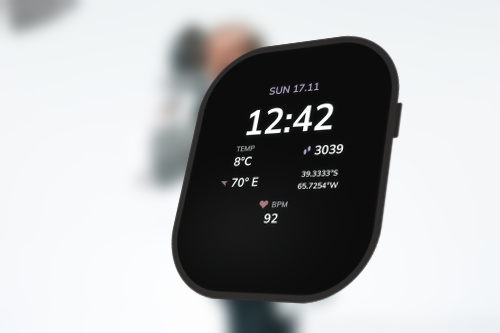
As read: 12h42
